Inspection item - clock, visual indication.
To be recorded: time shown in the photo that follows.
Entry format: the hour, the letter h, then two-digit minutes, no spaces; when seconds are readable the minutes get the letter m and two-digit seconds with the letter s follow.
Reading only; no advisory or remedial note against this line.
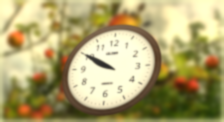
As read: 9h50
